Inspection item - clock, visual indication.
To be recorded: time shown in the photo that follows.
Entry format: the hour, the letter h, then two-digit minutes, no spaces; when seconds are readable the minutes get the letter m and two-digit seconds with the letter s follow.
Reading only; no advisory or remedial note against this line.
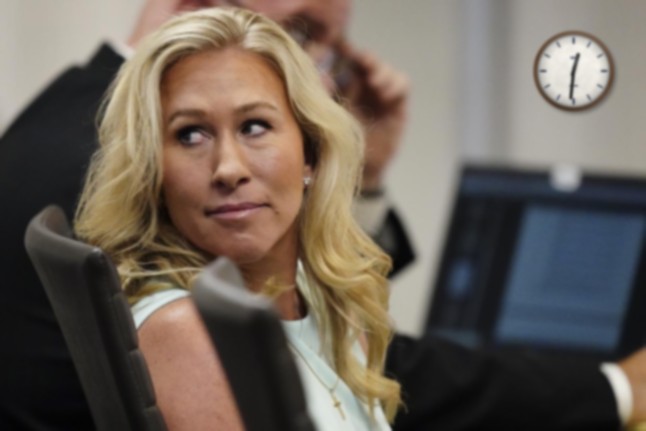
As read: 12h31
